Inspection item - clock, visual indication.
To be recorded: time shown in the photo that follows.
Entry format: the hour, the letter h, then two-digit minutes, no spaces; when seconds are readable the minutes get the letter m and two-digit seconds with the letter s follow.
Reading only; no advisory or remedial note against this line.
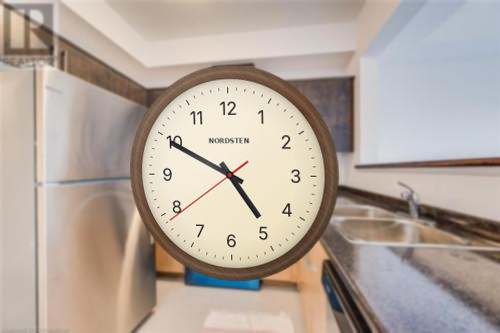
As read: 4h49m39s
